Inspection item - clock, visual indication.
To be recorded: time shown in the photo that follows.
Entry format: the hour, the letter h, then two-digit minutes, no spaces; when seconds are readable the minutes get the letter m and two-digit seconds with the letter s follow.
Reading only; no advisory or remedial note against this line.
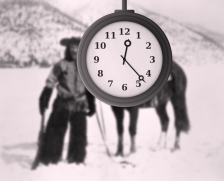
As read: 12h23
